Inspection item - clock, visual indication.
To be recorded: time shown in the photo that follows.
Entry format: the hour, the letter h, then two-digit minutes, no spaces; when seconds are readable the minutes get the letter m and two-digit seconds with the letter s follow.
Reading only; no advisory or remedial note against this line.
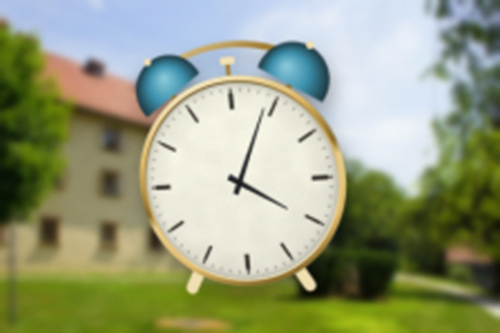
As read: 4h04
